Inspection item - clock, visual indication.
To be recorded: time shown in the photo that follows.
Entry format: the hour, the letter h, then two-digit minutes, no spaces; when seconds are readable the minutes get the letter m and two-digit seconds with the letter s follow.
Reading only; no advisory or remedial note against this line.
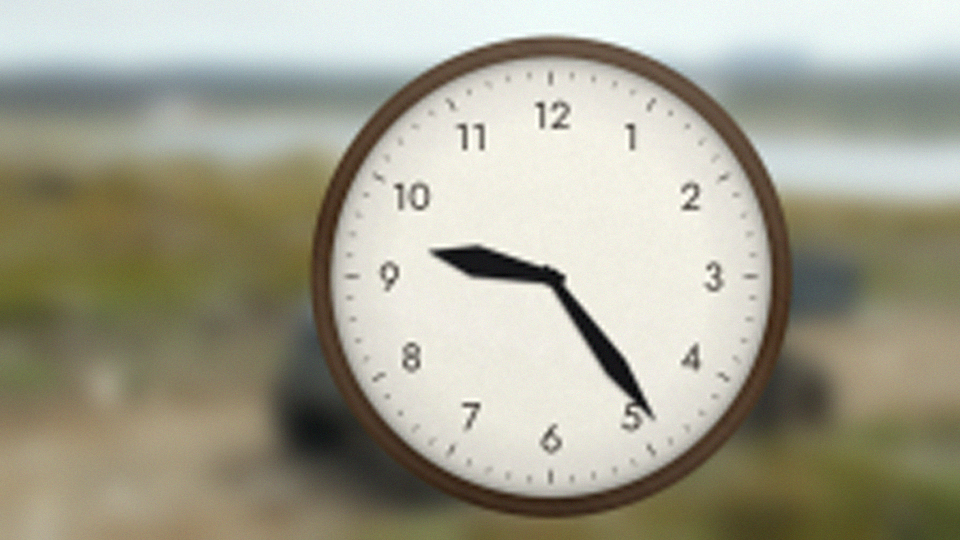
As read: 9h24
